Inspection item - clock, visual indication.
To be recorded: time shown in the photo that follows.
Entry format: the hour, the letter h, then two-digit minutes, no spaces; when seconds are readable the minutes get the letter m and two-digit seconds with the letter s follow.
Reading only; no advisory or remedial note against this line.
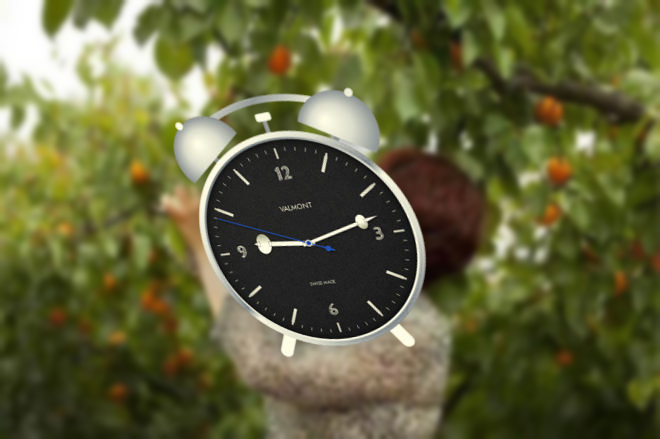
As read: 9h12m49s
